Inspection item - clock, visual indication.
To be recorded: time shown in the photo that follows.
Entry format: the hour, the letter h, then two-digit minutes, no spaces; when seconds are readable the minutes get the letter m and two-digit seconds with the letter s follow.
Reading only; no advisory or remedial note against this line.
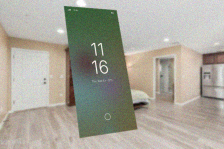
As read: 11h16
